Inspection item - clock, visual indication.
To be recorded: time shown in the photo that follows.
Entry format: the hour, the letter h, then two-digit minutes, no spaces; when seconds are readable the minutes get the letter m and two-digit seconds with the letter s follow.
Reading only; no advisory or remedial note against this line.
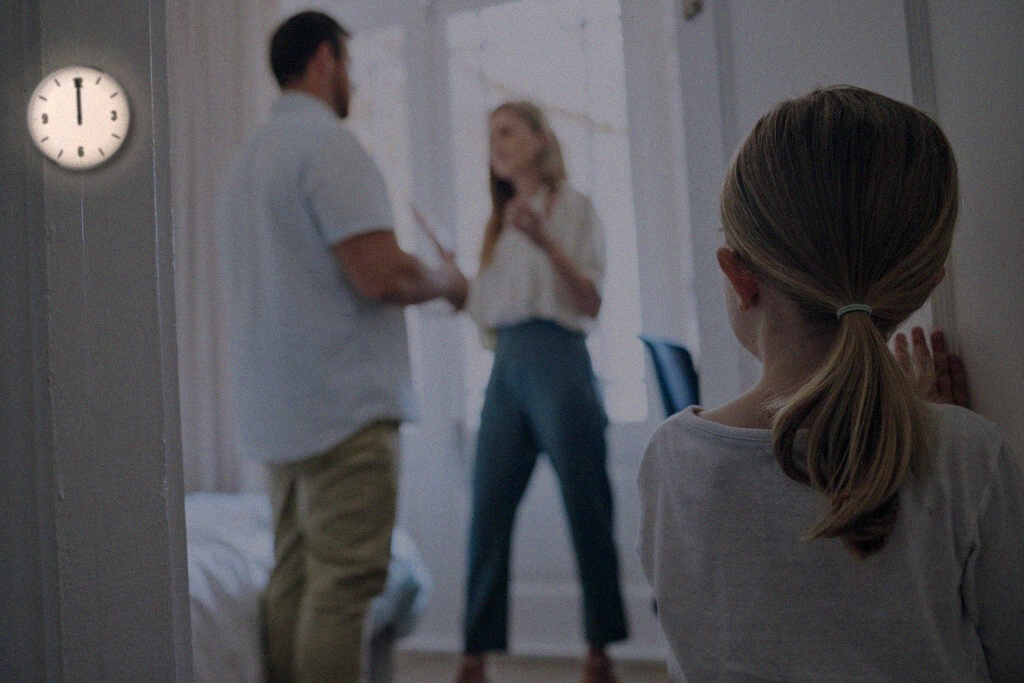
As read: 12h00
